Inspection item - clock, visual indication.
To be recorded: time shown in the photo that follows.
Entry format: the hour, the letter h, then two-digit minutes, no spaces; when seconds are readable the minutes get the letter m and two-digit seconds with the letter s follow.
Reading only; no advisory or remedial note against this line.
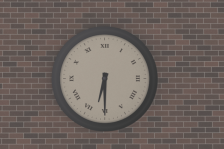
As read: 6h30
